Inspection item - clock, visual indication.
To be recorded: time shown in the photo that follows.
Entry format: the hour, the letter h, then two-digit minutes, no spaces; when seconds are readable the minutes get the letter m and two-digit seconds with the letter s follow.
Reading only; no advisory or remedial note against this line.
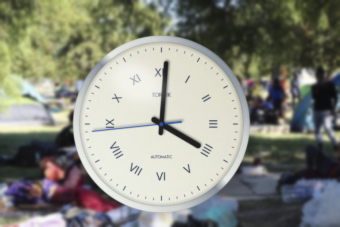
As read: 4h00m44s
